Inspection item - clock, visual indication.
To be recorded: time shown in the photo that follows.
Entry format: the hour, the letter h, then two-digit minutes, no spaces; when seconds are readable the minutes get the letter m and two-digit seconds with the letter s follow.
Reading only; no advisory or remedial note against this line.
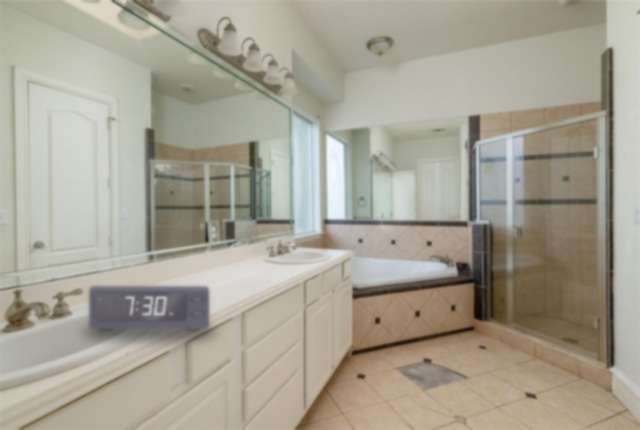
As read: 7h30
